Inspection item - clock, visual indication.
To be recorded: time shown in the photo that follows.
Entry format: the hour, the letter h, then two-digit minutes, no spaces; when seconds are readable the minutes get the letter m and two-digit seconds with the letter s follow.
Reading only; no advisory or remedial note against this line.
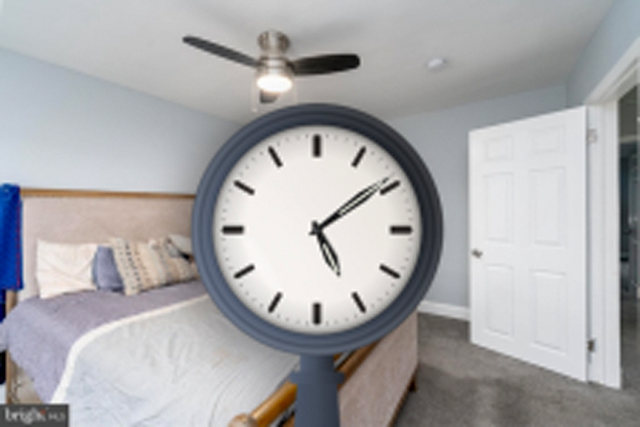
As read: 5h09
